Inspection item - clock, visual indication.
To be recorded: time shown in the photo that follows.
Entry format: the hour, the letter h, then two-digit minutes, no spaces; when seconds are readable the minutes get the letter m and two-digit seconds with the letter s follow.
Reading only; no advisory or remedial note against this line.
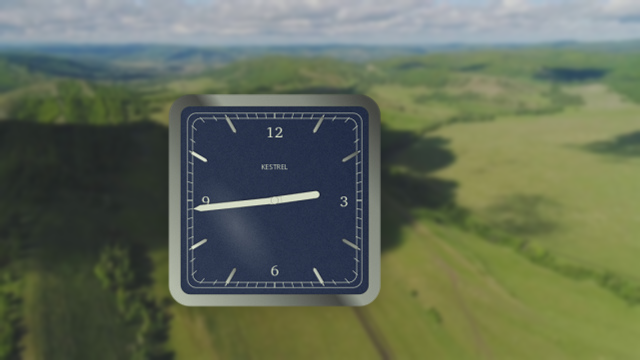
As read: 2h44
